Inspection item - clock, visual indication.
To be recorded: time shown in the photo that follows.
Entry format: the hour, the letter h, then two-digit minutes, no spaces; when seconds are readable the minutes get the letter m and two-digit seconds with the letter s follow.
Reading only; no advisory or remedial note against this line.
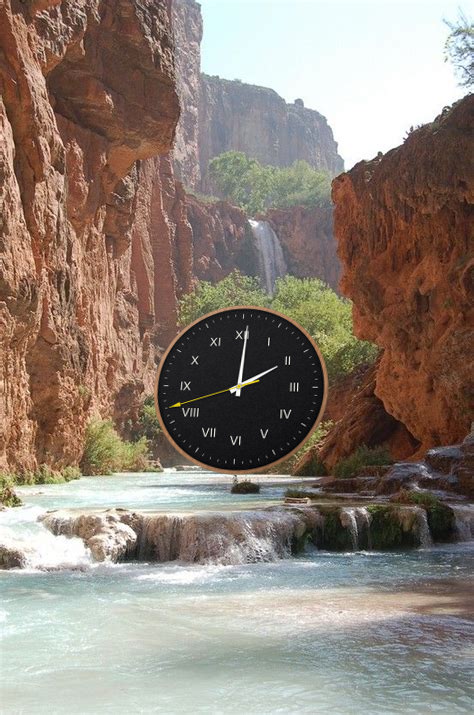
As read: 2h00m42s
